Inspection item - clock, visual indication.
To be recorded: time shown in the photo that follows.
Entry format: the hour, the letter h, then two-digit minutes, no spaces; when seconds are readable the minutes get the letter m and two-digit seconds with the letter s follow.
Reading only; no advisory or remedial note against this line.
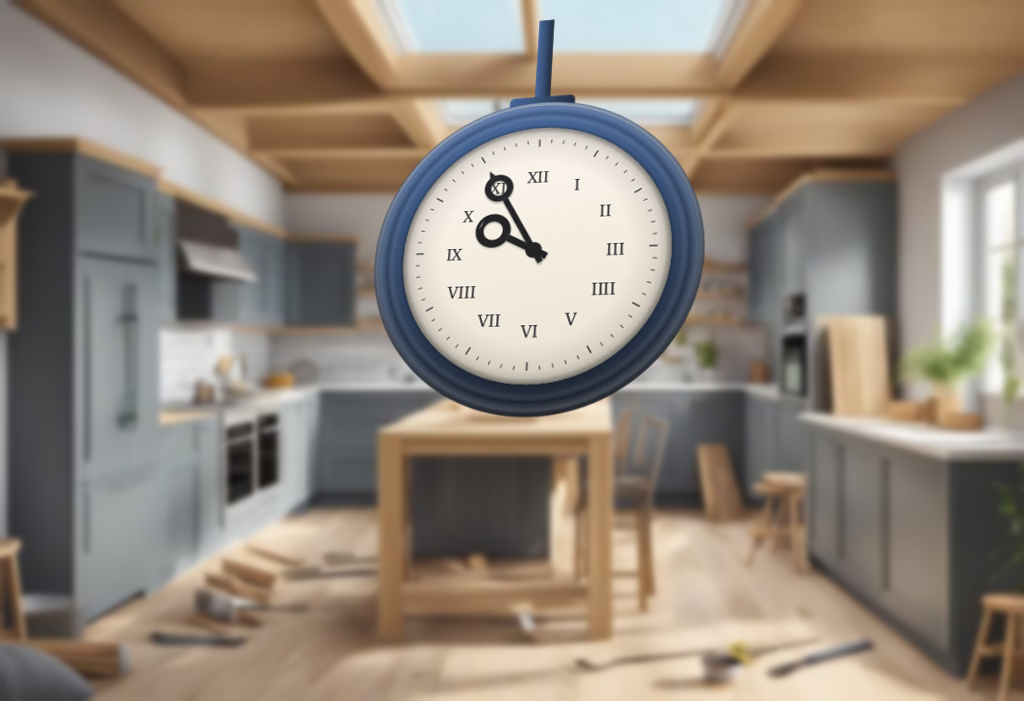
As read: 9h55
